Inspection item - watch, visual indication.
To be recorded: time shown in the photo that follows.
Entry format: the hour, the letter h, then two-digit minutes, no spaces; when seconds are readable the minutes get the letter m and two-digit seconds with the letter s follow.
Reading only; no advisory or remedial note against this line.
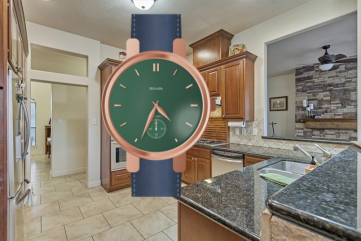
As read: 4h34
